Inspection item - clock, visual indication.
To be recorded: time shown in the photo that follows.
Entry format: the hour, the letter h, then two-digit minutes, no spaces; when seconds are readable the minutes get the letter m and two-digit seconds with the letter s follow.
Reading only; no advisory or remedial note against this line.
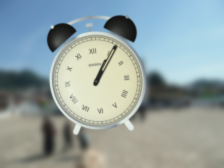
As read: 1h06
